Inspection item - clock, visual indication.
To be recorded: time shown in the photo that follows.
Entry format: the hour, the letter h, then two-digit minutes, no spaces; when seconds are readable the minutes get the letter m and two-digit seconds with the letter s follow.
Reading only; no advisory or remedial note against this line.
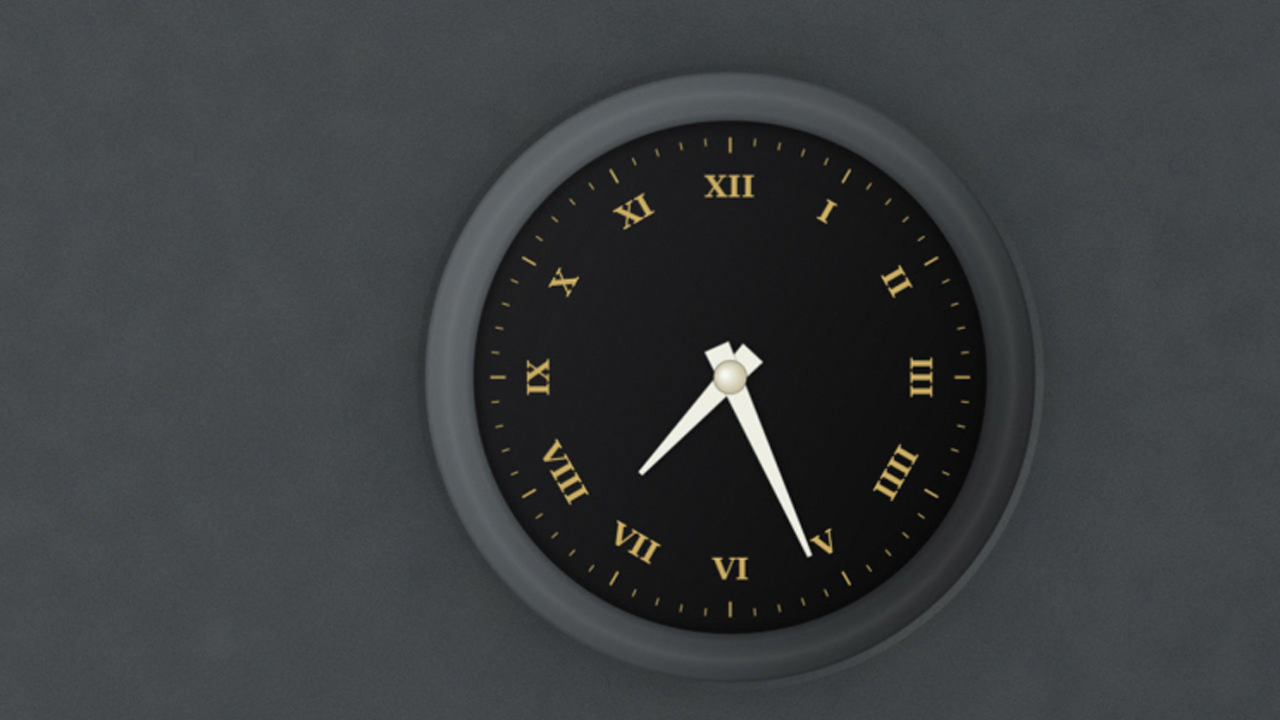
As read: 7h26
